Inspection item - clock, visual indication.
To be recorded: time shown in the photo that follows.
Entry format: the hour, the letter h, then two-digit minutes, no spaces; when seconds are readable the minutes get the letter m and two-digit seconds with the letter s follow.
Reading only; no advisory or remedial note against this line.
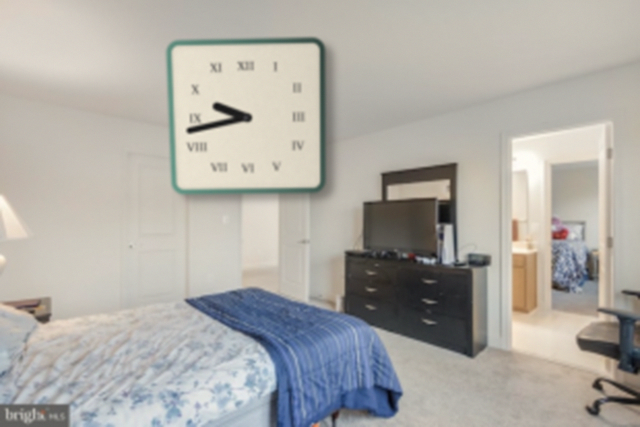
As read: 9h43
